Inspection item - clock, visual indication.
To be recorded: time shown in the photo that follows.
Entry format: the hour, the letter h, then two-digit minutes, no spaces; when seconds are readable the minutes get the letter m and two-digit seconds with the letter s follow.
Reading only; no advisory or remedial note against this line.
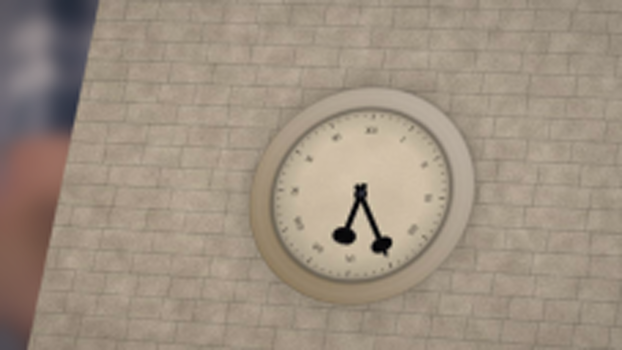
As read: 6h25
